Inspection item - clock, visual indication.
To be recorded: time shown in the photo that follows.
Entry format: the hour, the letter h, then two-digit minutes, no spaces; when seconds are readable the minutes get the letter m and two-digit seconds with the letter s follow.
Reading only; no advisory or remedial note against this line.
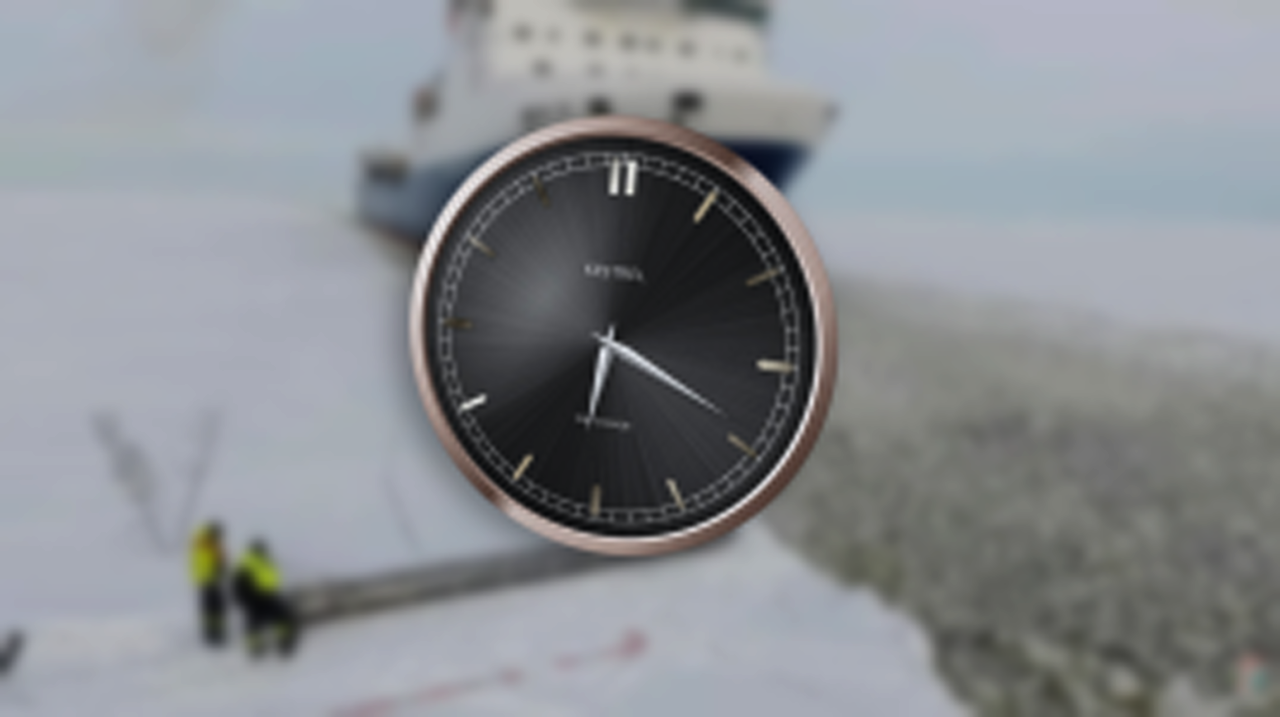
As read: 6h19
